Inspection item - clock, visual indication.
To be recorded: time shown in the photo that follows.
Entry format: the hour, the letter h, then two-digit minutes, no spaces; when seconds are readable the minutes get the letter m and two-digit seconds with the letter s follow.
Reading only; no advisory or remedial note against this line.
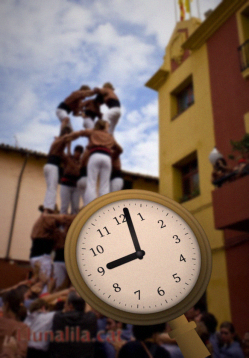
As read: 9h02
